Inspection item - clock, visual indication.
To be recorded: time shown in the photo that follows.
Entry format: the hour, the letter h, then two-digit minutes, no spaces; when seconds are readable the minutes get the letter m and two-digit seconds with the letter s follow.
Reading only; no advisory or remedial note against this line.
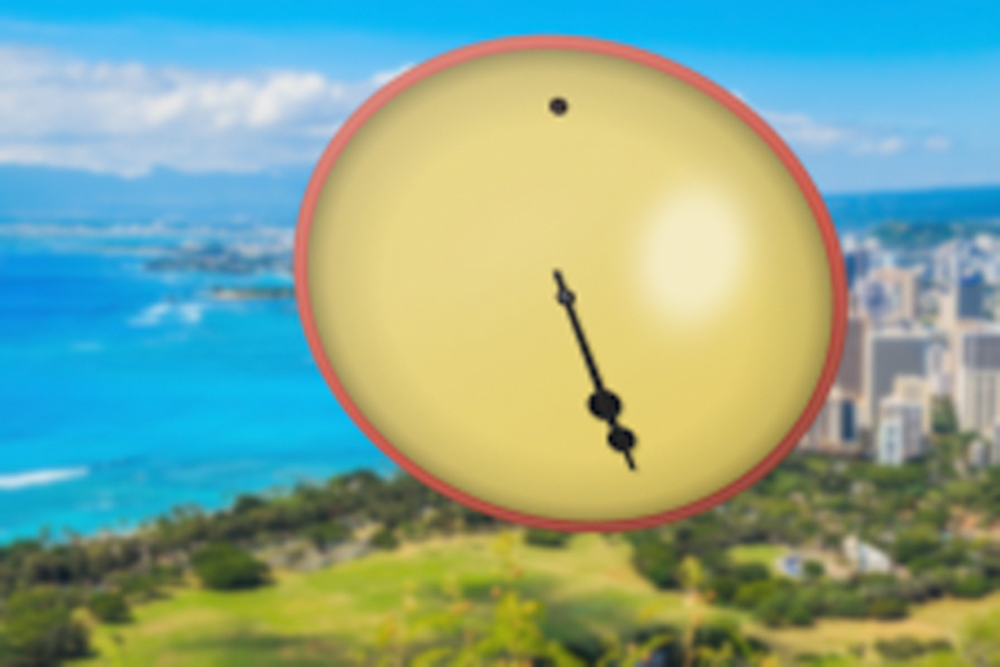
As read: 5h27
